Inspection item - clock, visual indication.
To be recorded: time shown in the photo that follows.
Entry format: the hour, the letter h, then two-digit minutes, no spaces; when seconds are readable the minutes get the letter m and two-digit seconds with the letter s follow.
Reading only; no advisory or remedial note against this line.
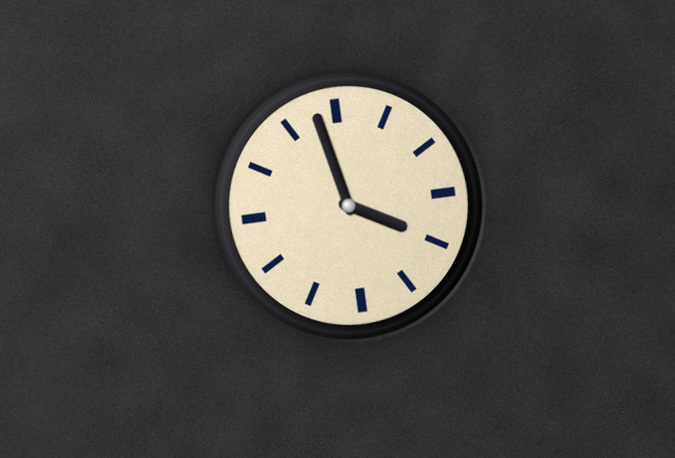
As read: 3h58
